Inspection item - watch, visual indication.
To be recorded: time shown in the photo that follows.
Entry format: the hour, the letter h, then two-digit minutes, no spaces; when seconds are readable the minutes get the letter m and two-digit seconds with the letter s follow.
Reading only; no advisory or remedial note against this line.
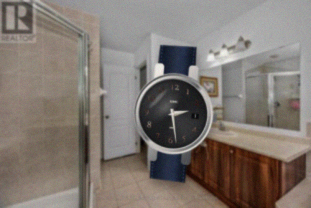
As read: 2h28
